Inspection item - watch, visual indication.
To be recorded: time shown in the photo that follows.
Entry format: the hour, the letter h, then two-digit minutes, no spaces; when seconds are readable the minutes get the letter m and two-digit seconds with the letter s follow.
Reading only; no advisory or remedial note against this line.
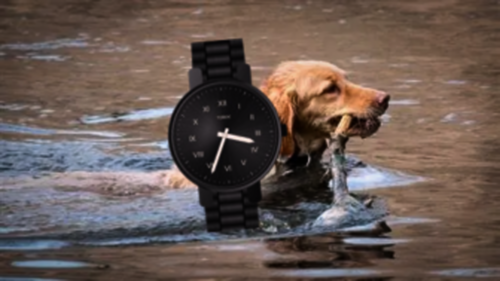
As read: 3h34
